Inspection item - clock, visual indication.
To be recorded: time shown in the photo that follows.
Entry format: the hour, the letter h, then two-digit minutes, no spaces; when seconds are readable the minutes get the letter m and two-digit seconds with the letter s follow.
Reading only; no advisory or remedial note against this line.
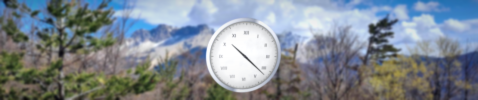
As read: 10h22
